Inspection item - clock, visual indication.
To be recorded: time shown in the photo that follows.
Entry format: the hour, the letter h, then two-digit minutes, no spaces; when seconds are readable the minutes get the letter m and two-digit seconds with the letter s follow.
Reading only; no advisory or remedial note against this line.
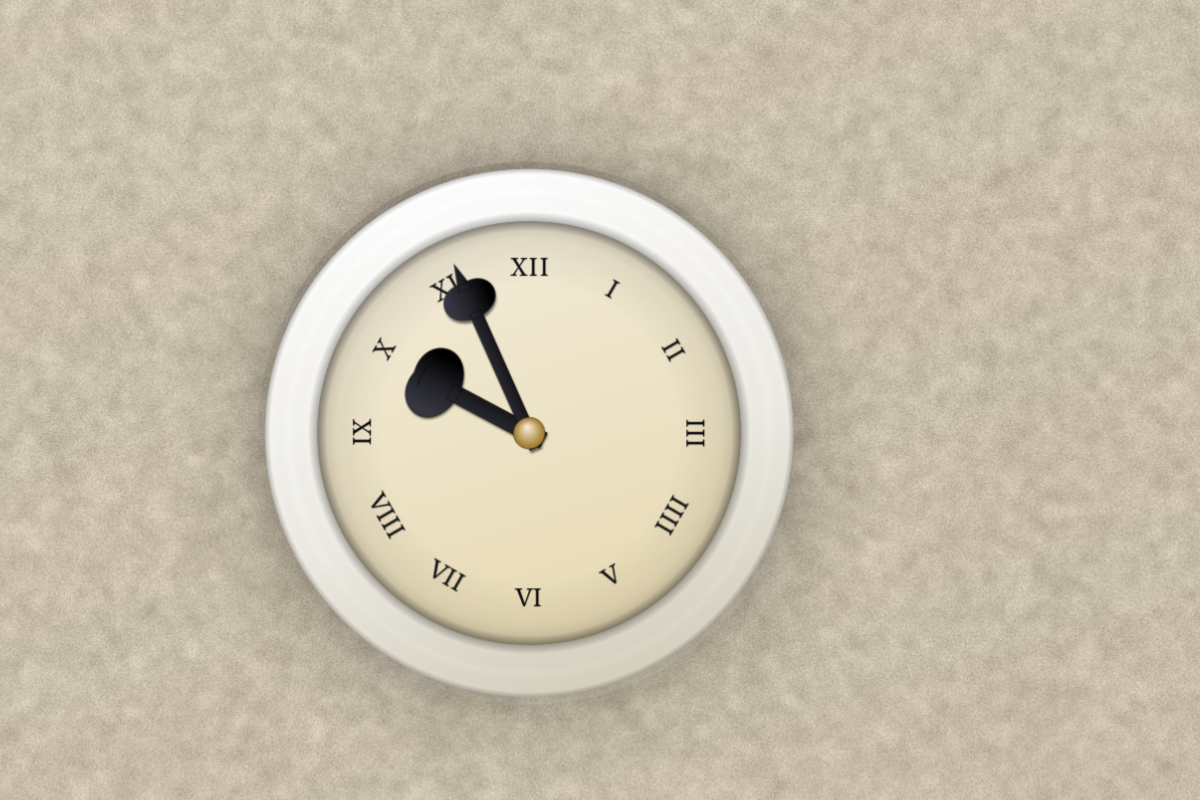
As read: 9h56
